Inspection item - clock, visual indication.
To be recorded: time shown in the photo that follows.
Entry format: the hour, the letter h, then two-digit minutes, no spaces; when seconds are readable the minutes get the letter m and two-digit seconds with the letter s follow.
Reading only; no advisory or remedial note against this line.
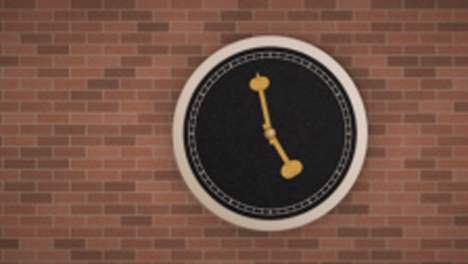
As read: 4h58
